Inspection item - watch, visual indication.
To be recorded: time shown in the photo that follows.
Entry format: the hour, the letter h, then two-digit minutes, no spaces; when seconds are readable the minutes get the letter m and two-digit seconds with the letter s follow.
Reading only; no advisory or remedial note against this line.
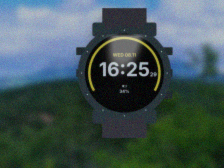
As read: 16h25
